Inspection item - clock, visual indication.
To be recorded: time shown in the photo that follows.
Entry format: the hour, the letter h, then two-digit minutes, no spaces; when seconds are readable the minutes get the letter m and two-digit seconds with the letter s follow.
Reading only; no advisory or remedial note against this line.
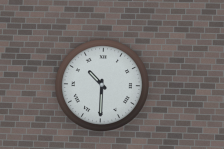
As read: 10h30
